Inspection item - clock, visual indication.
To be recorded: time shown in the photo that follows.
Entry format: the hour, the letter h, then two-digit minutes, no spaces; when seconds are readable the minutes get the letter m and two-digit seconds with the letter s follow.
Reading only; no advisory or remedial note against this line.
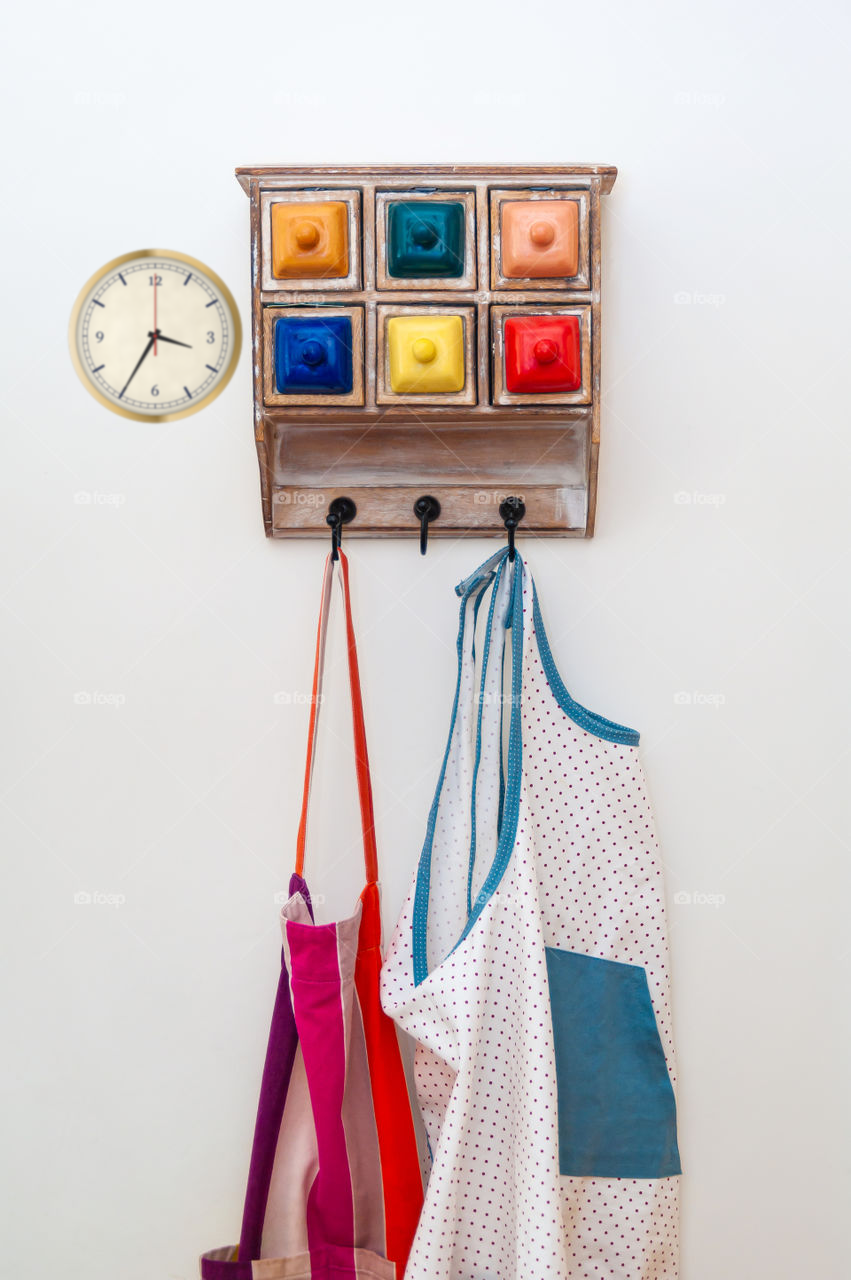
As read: 3h35m00s
